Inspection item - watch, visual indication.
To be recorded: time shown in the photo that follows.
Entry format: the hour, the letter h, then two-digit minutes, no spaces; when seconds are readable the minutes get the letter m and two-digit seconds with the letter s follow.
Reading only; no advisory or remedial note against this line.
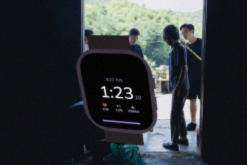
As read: 1h23
